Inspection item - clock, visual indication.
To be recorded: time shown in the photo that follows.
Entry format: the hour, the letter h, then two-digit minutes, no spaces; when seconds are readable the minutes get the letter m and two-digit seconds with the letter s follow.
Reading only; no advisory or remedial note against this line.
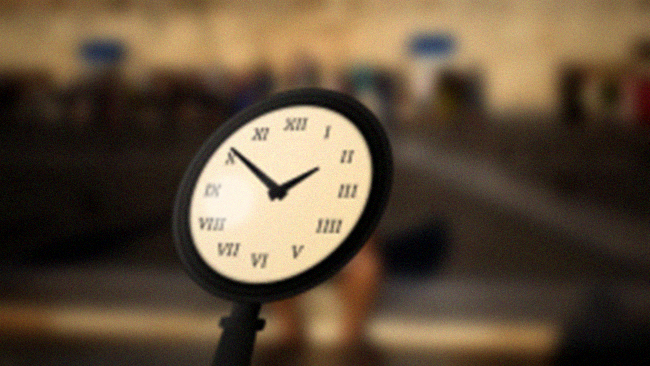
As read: 1h51
